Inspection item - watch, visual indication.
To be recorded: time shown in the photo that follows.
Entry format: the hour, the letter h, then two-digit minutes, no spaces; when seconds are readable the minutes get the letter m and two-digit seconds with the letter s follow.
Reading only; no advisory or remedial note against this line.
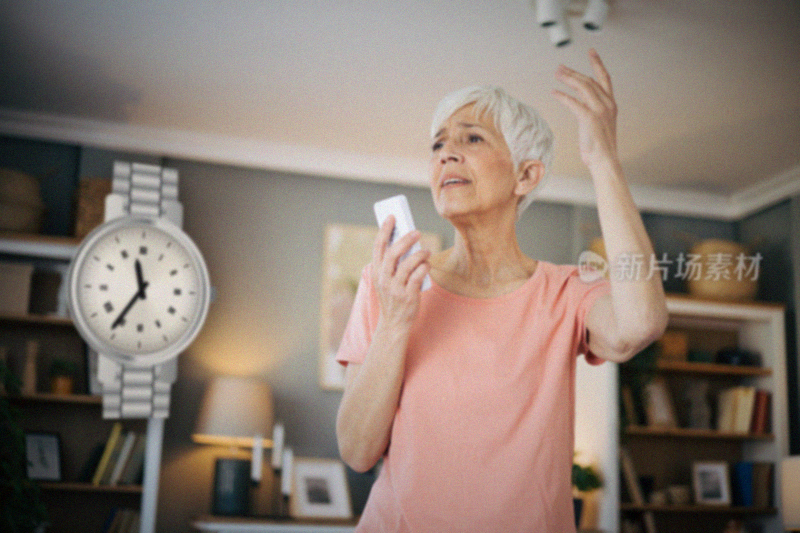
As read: 11h36
